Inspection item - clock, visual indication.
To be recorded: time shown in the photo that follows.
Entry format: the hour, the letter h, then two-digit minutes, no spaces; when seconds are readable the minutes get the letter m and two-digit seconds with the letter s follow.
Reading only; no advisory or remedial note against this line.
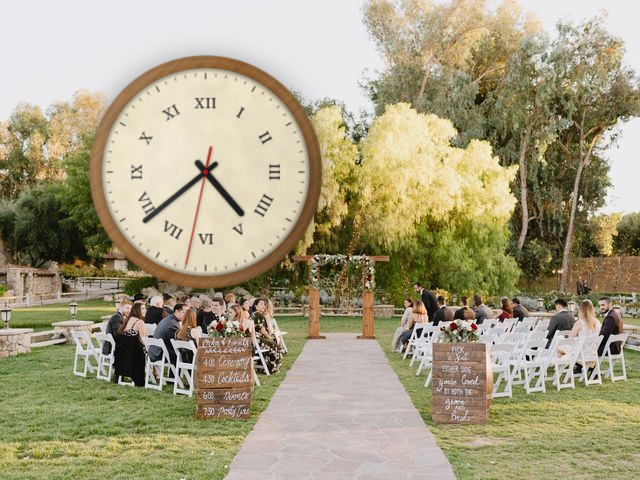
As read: 4h38m32s
